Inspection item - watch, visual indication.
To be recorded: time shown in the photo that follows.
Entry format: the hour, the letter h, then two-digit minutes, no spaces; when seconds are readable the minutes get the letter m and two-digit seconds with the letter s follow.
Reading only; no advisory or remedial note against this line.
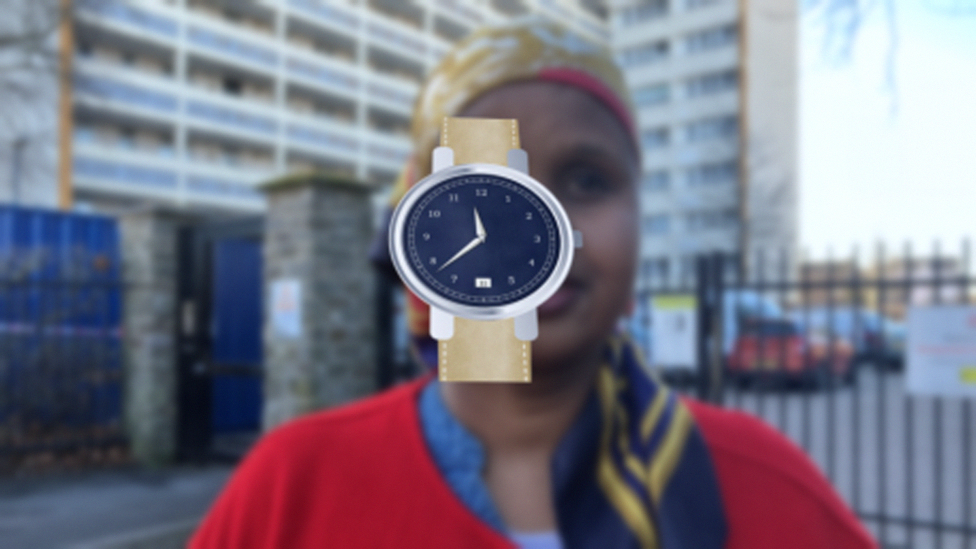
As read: 11h38
